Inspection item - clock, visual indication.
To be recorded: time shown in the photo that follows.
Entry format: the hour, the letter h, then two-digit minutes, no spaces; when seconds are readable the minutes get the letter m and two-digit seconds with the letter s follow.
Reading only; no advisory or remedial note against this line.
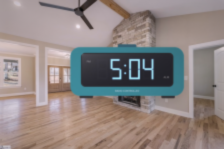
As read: 5h04
